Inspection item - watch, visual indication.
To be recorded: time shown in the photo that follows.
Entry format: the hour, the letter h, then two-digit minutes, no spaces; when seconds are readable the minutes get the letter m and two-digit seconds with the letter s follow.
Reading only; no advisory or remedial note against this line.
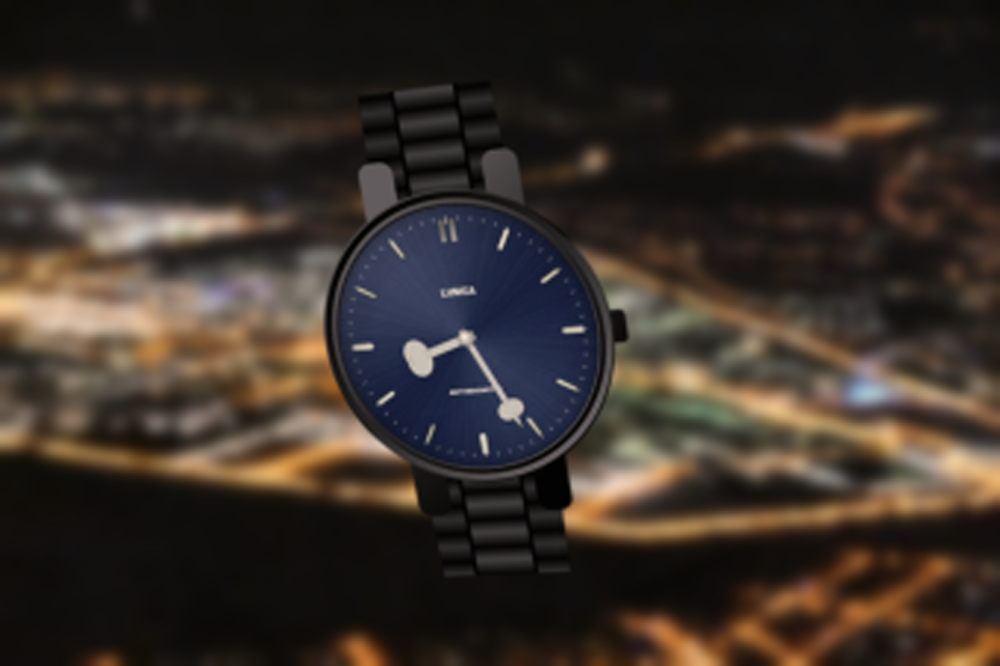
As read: 8h26
